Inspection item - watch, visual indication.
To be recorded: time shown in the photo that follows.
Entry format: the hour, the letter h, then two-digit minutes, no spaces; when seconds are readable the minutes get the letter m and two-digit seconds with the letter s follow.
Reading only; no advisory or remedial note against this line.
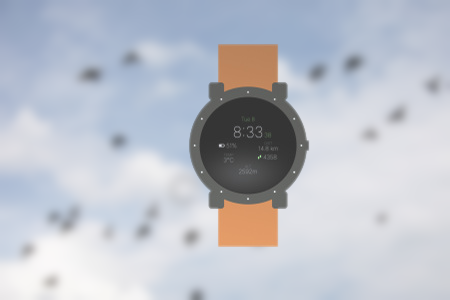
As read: 8h33
